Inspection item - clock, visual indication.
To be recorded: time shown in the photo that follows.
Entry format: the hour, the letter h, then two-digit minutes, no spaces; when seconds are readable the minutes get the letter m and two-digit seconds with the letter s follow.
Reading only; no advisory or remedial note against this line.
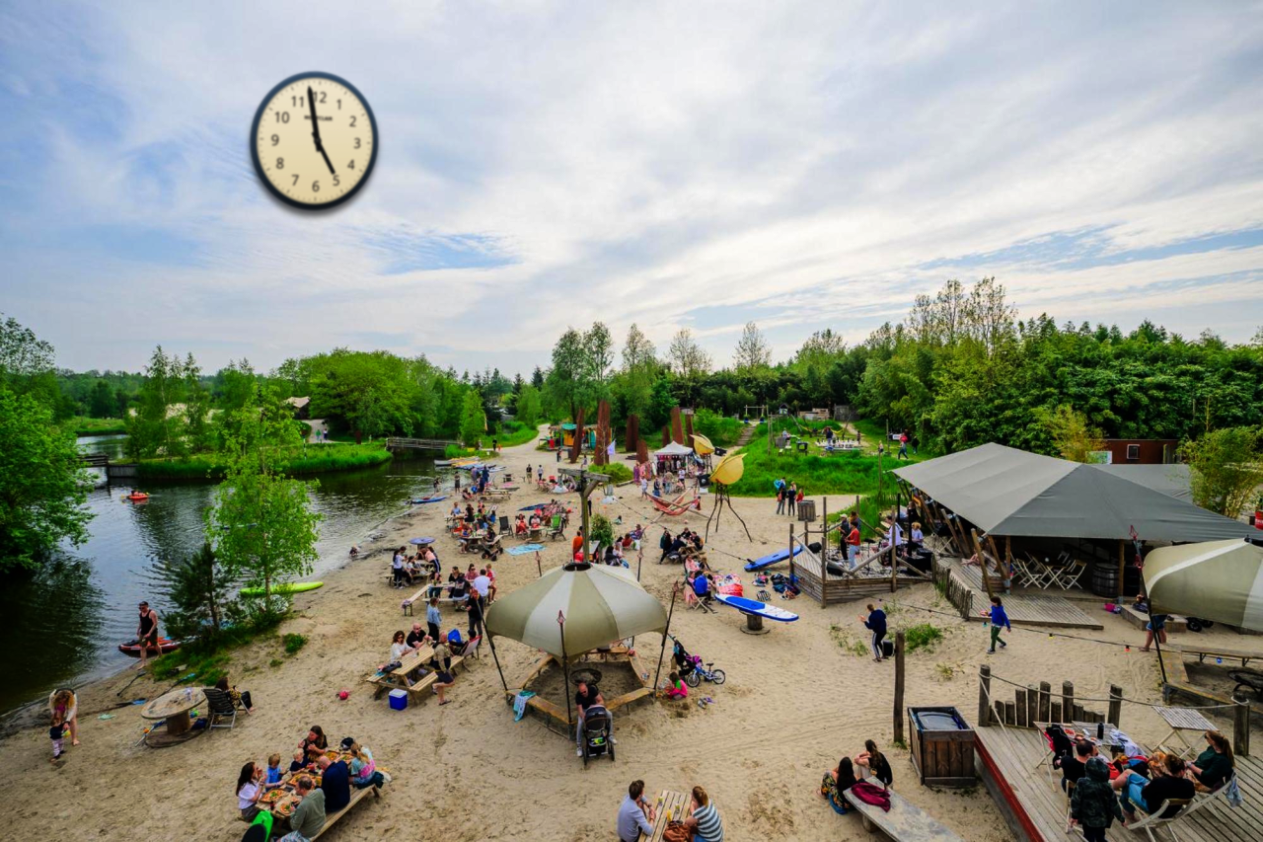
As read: 4h58
